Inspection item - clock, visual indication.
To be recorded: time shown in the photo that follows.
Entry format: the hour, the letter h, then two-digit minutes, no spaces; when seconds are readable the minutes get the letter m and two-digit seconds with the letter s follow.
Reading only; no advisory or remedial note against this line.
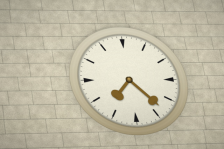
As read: 7h23
